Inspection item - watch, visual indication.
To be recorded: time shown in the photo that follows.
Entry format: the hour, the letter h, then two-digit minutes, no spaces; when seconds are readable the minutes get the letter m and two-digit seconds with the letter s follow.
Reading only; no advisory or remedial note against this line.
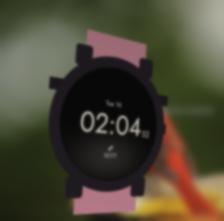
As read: 2h04
